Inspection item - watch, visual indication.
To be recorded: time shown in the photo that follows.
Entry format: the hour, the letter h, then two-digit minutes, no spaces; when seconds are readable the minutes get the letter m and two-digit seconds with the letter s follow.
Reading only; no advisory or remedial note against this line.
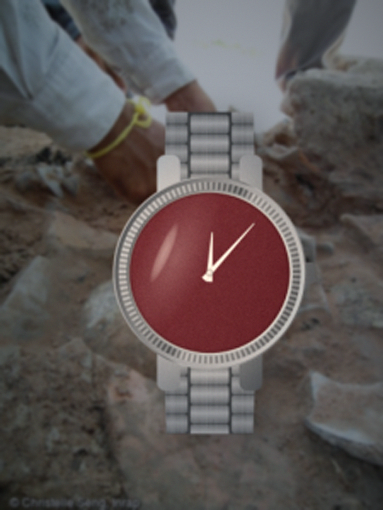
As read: 12h07
